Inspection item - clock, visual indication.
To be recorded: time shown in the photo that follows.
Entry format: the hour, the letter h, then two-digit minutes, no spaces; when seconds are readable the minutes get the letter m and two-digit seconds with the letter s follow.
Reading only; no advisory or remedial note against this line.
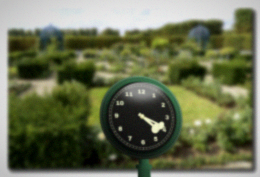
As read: 4h19
